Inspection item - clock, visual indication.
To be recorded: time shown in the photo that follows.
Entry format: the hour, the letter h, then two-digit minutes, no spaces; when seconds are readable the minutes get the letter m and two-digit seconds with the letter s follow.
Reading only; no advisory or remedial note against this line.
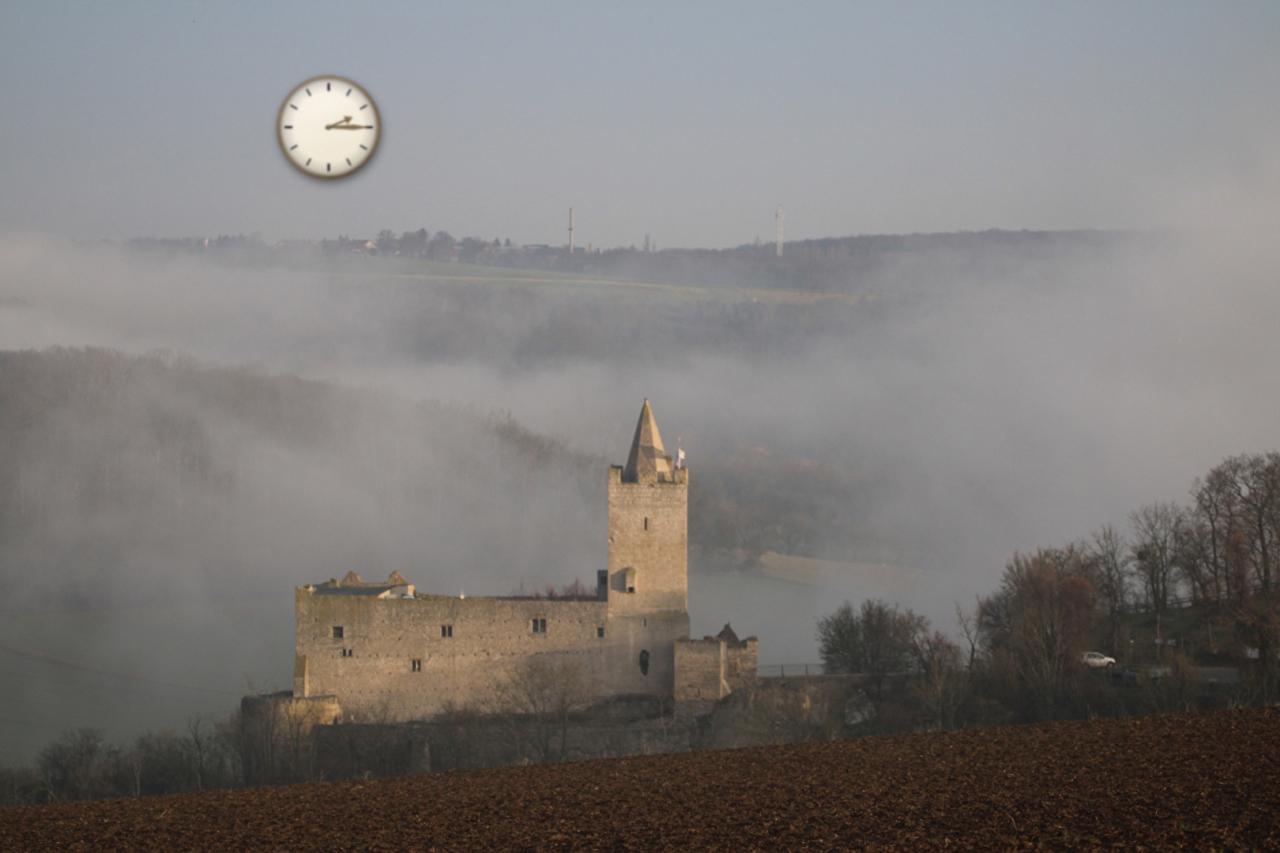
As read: 2h15
